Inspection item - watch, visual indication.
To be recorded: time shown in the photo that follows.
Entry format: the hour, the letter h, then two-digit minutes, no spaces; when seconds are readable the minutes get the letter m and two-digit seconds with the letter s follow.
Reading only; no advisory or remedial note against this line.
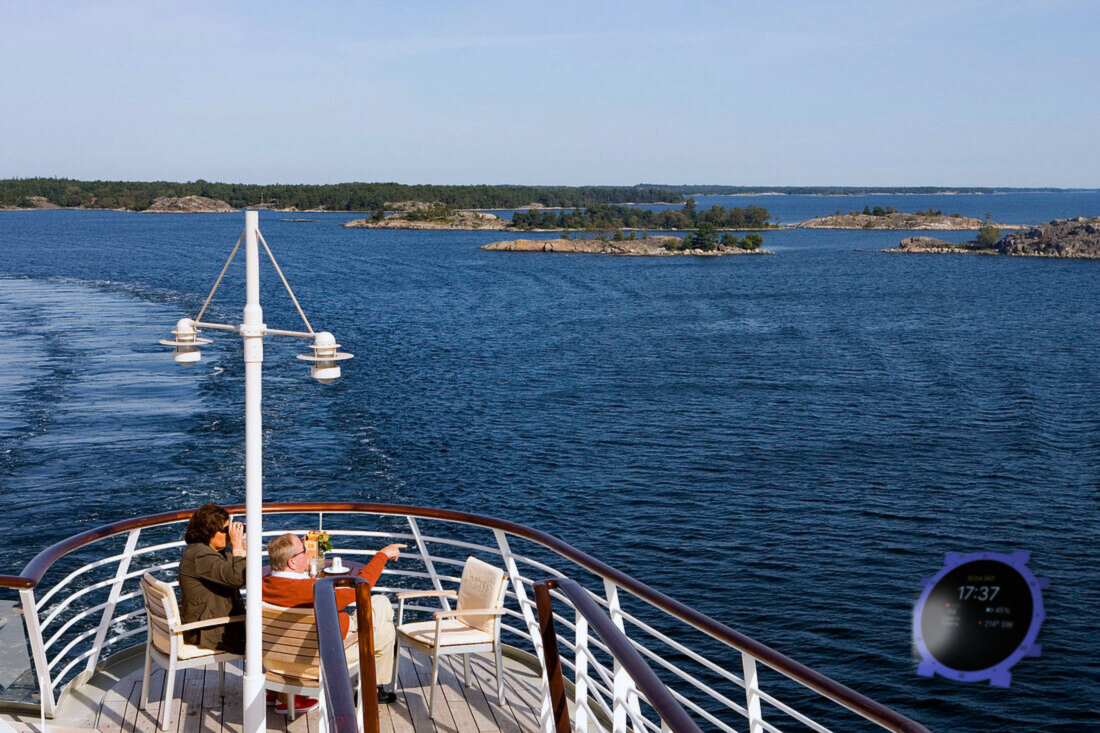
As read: 17h37
